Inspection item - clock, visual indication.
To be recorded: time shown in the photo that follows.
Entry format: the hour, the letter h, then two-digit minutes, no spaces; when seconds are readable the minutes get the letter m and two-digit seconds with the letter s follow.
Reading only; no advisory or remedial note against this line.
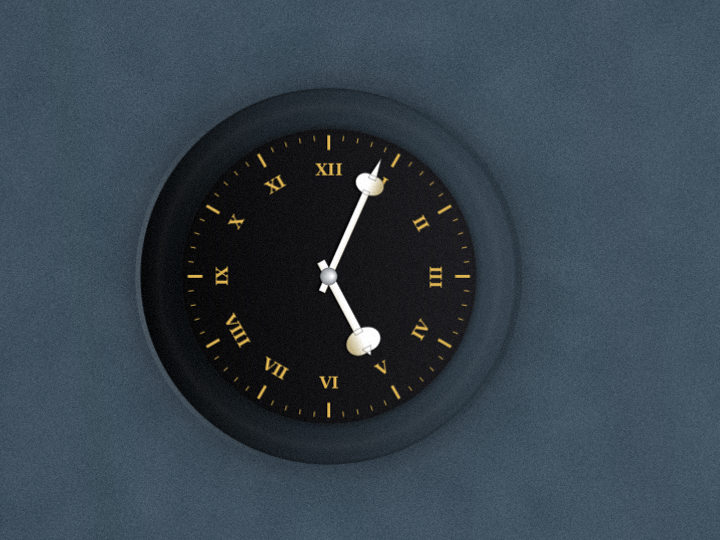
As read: 5h04
